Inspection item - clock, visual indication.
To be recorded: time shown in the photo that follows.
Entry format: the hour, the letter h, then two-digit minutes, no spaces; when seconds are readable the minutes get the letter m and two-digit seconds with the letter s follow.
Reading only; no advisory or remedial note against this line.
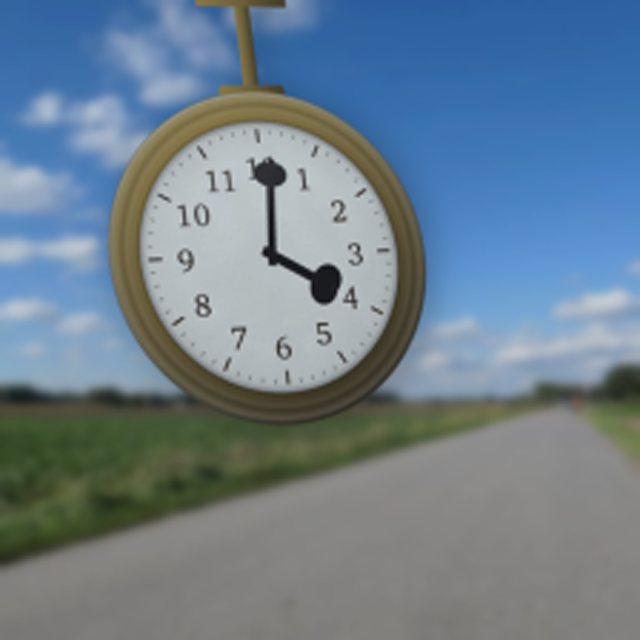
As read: 4h01
